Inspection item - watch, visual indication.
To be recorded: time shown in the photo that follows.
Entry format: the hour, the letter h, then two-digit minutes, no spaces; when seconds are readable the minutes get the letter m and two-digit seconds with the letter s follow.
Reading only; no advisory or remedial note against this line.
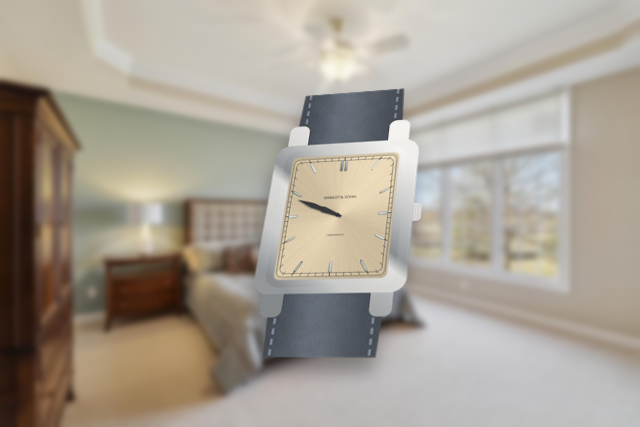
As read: 9h49
